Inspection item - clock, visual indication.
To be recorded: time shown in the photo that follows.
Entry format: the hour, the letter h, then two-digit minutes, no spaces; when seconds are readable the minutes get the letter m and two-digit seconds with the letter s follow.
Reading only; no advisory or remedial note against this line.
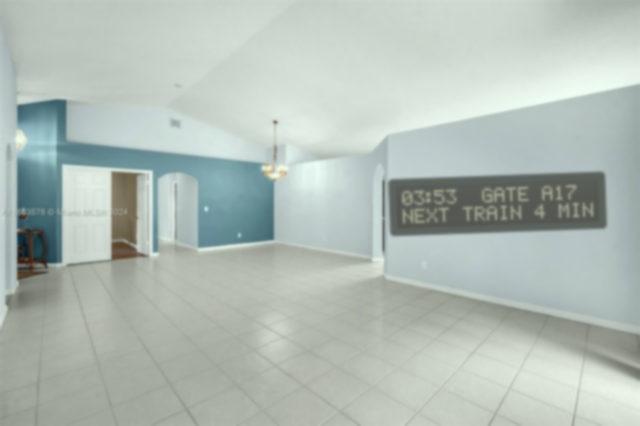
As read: 3h53
